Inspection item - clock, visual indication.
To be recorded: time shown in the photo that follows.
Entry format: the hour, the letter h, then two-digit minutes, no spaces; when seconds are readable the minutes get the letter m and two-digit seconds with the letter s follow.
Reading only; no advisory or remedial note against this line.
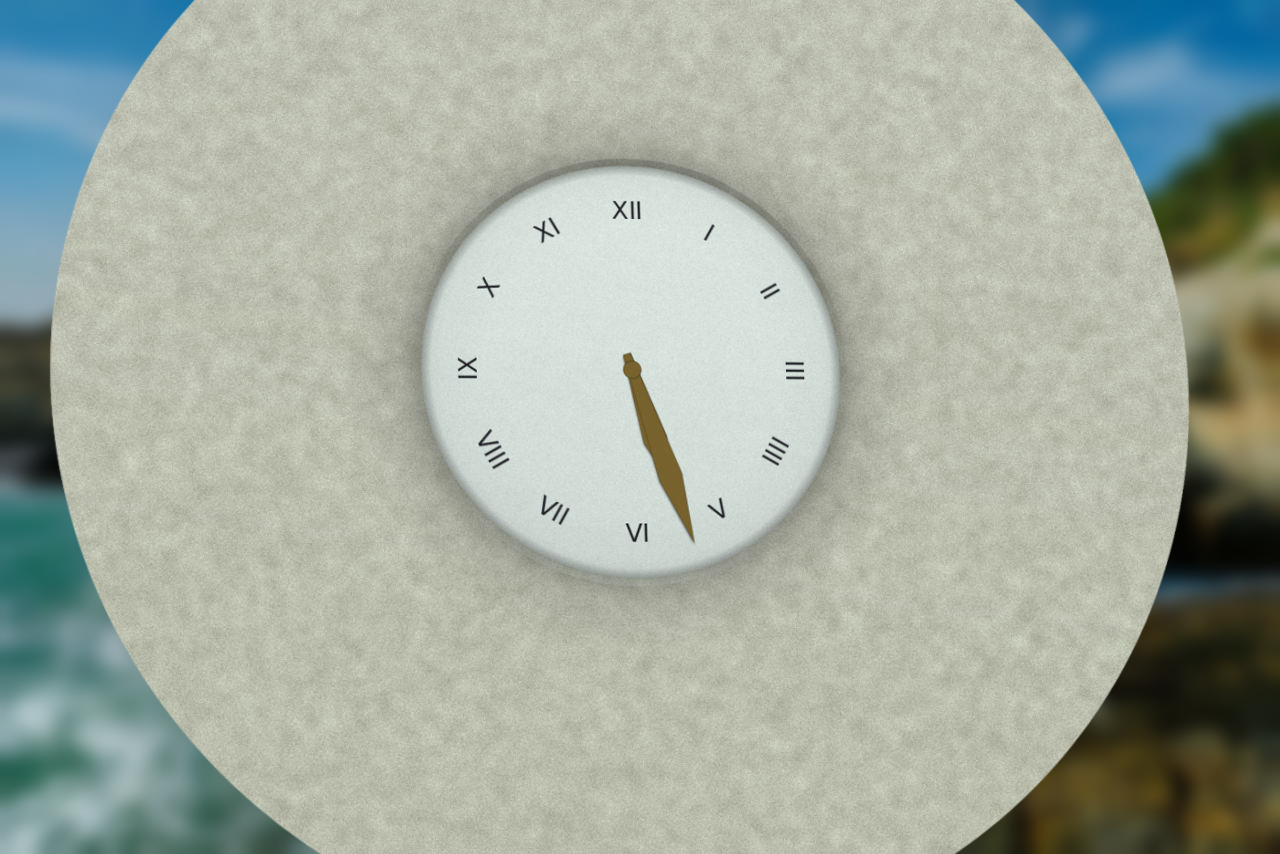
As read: 5h27
